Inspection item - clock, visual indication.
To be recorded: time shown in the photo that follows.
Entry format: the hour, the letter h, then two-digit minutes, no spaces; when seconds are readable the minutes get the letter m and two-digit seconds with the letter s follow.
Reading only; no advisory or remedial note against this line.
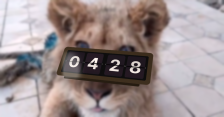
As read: 4h28
